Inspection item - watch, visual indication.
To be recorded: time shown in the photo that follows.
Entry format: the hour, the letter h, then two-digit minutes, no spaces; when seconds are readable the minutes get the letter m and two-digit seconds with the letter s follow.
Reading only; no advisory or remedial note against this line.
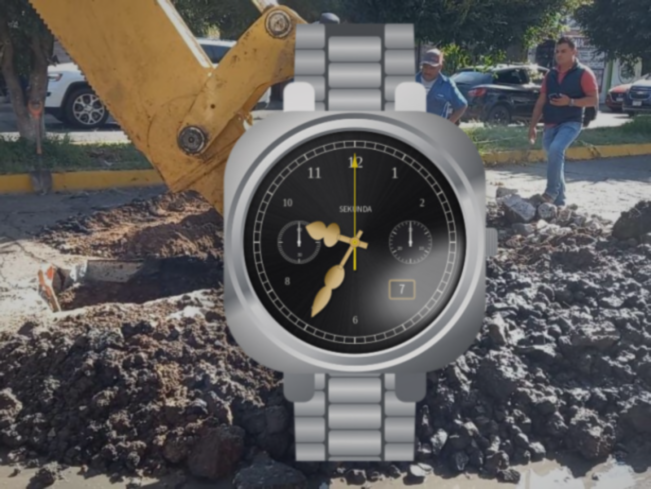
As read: 9h35
